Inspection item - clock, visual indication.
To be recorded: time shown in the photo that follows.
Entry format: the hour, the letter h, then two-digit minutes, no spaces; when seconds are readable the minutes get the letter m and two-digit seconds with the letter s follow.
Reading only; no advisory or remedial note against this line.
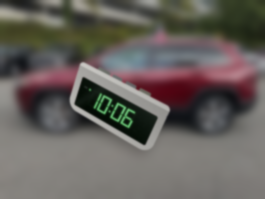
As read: 10h06
